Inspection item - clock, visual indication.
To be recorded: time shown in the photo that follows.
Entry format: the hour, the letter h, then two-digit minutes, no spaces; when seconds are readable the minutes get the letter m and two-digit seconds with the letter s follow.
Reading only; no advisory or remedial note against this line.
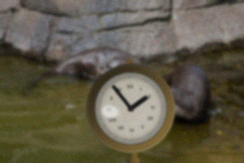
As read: 1h54
